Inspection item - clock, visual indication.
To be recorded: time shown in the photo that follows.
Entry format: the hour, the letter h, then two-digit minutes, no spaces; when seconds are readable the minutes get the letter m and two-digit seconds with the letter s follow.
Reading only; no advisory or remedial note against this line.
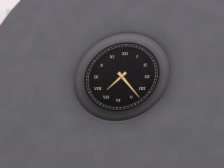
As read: 7h23
